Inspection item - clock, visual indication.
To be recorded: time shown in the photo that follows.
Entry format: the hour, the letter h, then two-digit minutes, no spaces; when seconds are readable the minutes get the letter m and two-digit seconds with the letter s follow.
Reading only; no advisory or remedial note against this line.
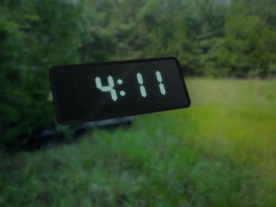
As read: 4h11
